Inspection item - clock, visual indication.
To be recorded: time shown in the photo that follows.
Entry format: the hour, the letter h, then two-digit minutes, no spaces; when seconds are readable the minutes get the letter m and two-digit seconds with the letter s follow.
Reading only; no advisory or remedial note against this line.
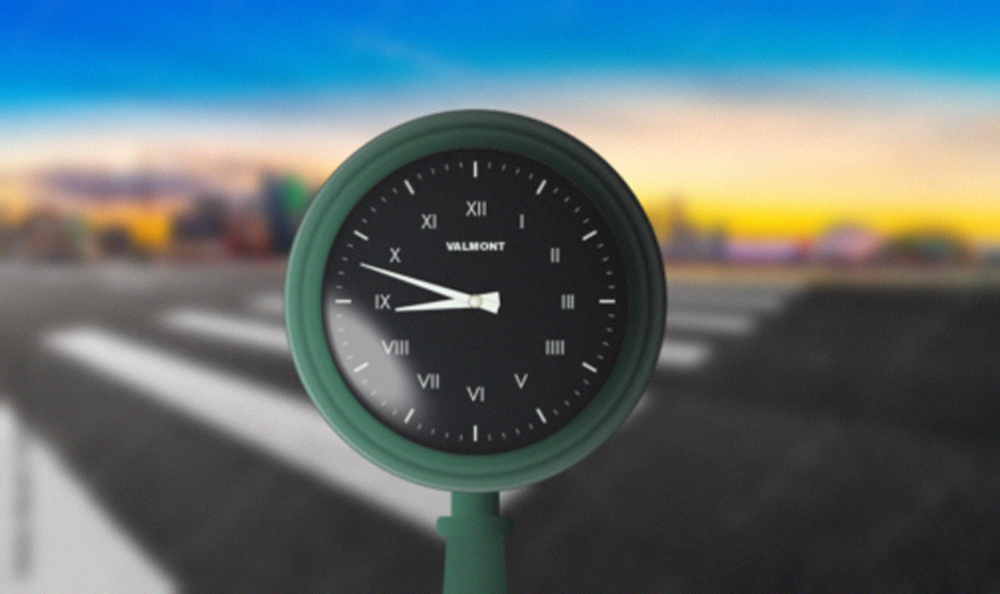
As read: 8h48
